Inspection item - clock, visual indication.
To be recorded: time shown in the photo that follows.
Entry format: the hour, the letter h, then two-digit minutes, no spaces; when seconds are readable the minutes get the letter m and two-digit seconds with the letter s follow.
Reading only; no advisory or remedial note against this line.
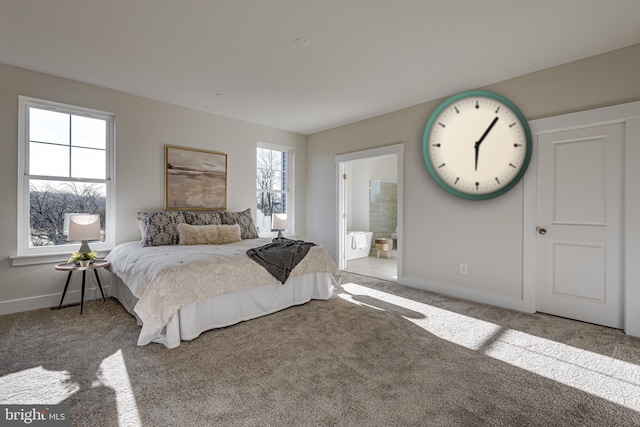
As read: 6h06
